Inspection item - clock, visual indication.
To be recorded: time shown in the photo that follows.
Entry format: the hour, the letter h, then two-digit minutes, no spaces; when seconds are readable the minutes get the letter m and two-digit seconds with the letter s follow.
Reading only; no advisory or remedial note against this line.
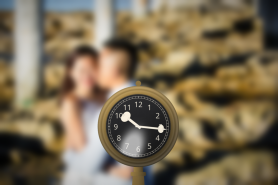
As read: 10h16
